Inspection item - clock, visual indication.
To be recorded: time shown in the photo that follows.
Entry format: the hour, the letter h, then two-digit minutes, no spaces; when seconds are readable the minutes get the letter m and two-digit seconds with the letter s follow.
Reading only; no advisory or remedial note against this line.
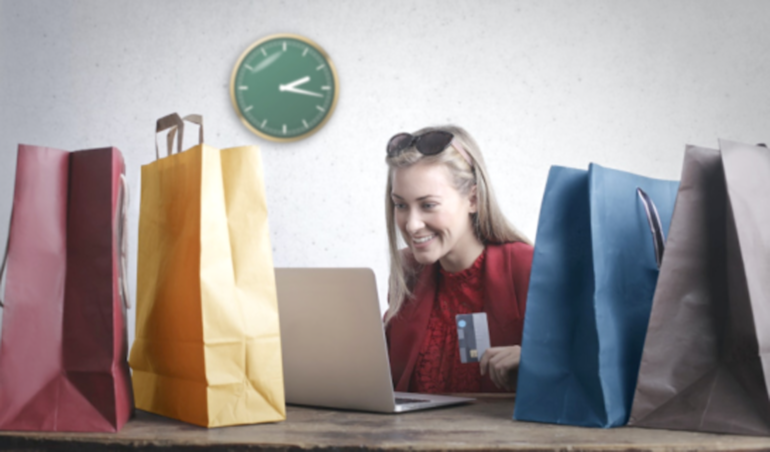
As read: 2h17
